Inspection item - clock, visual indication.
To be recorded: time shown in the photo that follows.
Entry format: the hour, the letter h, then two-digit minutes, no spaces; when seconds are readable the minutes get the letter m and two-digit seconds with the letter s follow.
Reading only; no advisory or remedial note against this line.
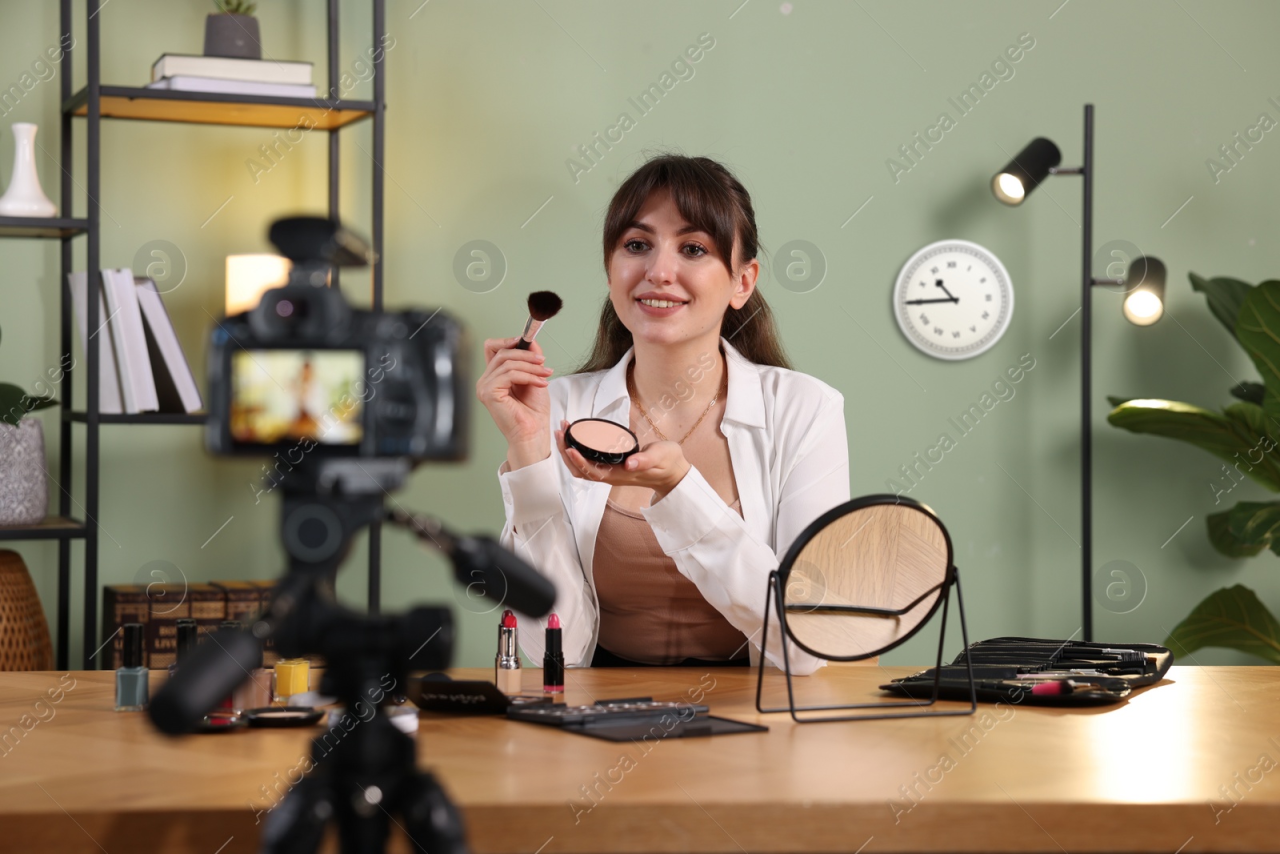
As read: 10h45
